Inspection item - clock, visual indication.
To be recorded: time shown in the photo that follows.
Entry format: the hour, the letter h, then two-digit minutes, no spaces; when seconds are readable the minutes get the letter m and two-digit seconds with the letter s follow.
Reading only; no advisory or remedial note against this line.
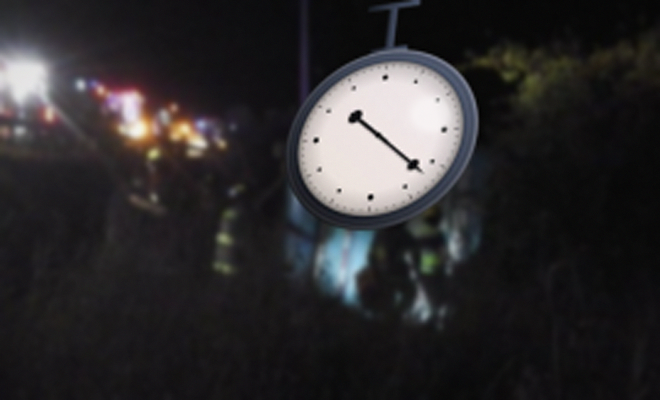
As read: 10h22
